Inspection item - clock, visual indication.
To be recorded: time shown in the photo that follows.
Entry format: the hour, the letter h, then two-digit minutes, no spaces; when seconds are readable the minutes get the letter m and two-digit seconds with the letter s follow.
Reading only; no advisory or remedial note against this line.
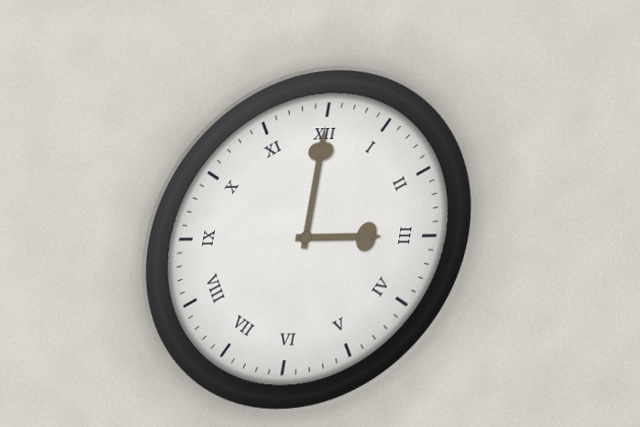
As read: 3h00
